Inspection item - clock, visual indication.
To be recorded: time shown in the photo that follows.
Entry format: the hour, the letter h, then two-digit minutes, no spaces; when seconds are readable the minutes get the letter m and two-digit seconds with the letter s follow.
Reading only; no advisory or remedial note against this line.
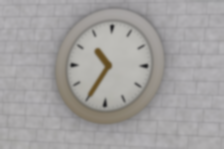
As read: 10h35
